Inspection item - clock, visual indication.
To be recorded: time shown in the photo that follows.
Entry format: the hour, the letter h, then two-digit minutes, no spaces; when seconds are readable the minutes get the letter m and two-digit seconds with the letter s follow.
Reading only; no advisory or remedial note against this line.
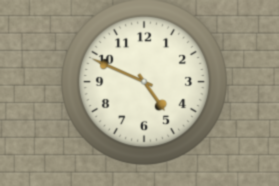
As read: 4h49
